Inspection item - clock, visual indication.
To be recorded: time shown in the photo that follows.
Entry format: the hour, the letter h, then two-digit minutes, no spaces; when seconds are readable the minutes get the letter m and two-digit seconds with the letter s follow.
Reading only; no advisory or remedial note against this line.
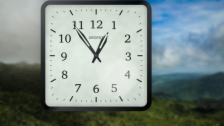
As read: 12h54
